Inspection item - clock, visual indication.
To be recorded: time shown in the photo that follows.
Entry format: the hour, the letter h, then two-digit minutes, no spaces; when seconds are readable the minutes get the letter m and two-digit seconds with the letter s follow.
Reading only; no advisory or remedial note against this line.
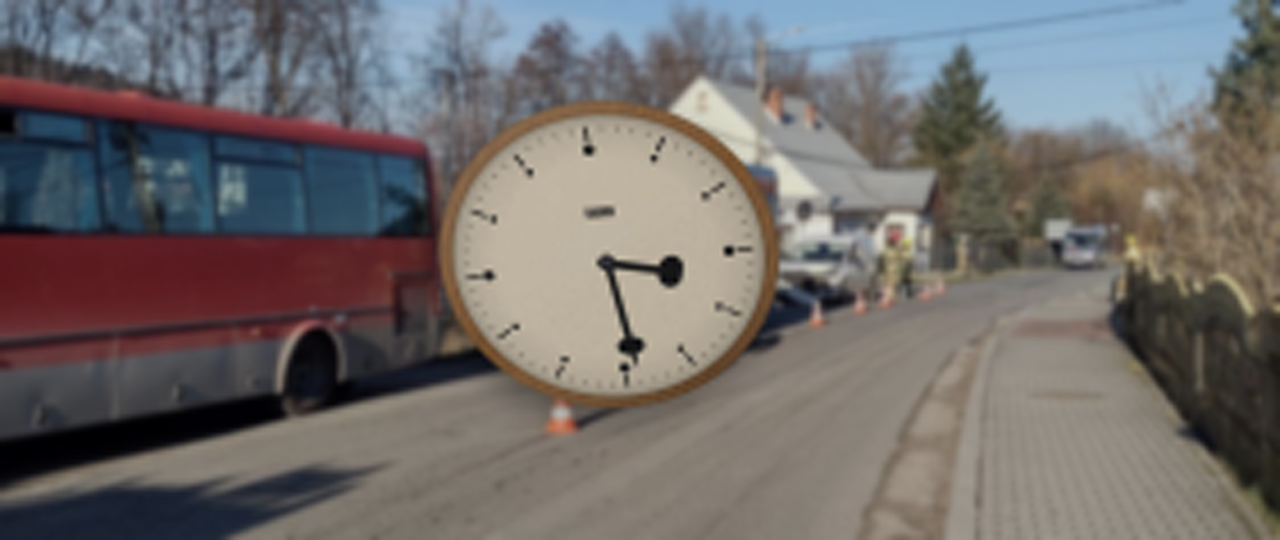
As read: 3h29
